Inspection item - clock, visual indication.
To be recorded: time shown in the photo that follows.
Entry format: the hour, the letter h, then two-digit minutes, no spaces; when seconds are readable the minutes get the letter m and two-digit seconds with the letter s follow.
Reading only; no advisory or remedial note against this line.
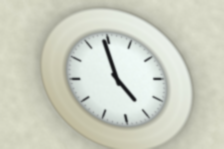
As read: 4h59
